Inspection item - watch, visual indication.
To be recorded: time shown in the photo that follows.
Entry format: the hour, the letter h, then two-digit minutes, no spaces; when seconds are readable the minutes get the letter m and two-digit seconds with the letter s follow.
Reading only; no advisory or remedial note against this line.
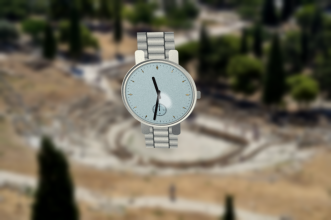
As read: 11h32
